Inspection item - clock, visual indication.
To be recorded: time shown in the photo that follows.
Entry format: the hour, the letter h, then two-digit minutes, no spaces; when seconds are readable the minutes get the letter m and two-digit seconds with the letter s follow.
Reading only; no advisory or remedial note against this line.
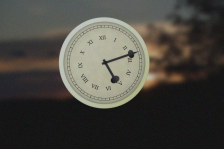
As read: 5h13
